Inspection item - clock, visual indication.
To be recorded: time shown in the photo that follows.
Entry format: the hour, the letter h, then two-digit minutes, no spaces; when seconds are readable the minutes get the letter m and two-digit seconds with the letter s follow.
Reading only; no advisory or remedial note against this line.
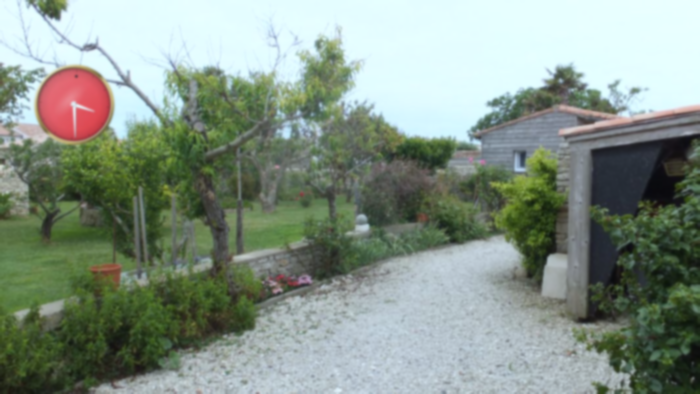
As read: 3h29
